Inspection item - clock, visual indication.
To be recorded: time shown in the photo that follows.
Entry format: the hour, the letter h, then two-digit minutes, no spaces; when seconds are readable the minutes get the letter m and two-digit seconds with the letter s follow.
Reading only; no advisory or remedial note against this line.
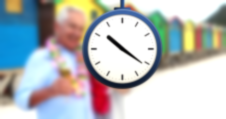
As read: 10h21
